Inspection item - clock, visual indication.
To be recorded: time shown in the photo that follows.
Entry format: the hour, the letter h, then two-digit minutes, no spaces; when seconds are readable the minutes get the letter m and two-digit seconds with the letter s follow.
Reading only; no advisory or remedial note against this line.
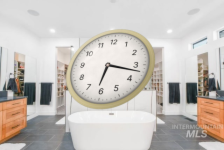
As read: 6h17
